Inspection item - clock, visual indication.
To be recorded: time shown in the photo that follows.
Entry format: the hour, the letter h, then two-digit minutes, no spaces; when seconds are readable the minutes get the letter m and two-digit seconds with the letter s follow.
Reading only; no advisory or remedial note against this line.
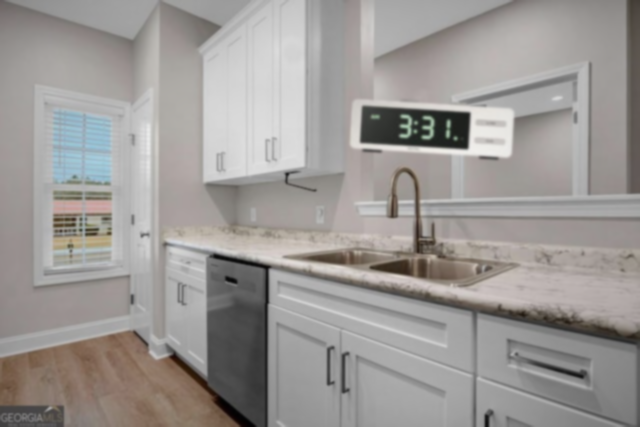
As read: 3h31
